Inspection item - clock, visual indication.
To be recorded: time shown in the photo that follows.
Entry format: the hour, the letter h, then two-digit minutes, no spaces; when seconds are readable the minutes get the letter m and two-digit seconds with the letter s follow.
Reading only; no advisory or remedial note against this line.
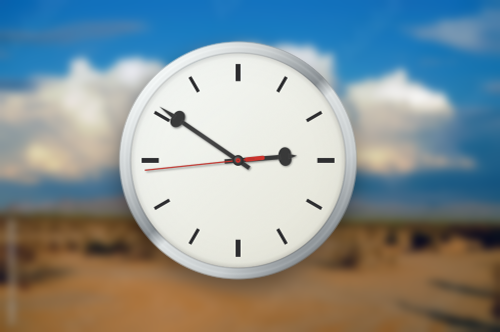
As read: 2h50m44s
